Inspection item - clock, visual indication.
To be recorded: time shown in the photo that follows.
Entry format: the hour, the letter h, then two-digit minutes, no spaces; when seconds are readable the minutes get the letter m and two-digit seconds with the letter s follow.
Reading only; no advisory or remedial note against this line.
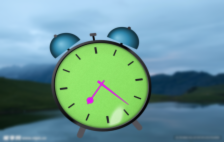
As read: 7h23
